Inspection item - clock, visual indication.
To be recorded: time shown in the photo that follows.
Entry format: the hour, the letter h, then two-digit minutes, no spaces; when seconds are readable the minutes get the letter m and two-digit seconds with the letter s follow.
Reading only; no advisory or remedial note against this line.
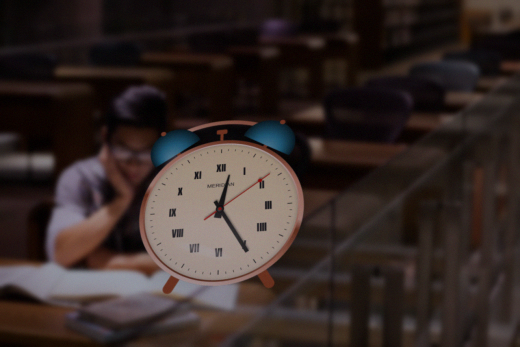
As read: 12h25m09s
